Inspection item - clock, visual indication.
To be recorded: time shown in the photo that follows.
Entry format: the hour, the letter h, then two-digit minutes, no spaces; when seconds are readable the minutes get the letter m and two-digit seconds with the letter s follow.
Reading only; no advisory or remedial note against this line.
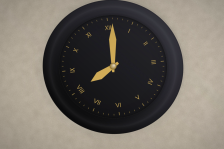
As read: 8h01
